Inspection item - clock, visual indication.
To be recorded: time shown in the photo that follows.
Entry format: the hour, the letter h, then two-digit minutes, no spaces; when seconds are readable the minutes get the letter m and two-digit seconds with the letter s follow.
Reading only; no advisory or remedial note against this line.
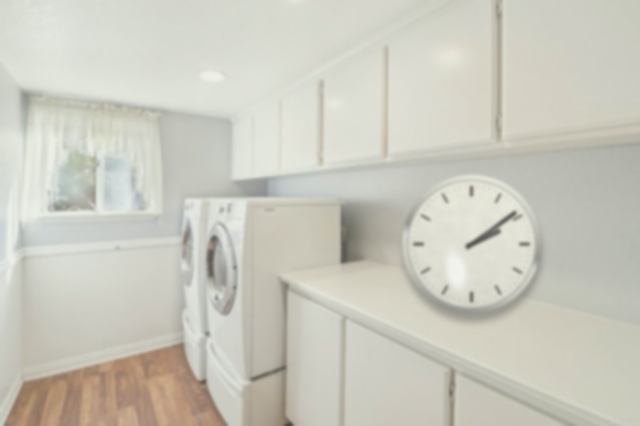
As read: 2h09
